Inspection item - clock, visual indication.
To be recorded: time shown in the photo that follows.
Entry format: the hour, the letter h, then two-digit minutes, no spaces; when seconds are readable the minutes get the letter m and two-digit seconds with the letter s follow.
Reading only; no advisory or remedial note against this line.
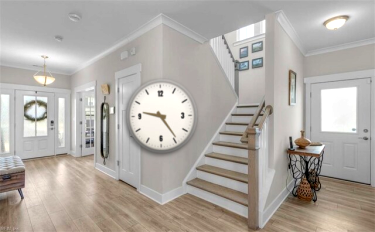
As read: 9h24
